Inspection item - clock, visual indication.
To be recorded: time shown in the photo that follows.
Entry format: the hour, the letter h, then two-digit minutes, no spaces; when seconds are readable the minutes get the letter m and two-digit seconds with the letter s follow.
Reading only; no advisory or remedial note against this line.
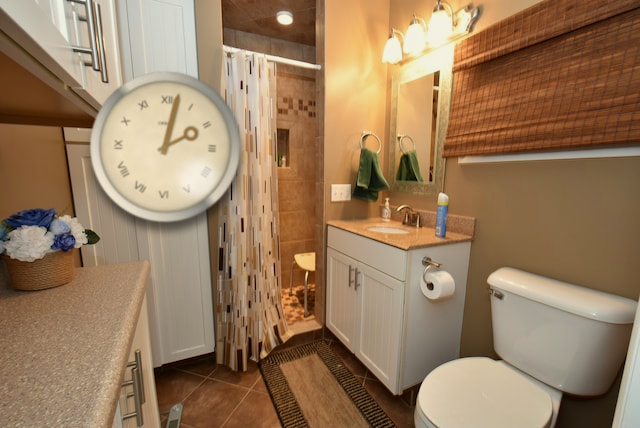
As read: 2h02
